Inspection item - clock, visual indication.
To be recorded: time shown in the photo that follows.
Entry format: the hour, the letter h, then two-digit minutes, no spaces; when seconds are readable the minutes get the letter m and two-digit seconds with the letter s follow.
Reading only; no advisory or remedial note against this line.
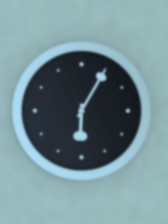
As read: 6h05
